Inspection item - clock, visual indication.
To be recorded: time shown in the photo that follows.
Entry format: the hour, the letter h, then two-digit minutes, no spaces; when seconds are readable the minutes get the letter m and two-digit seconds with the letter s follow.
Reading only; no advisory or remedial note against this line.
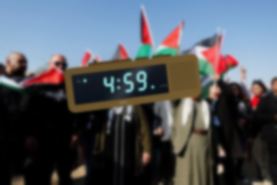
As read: 4h59
